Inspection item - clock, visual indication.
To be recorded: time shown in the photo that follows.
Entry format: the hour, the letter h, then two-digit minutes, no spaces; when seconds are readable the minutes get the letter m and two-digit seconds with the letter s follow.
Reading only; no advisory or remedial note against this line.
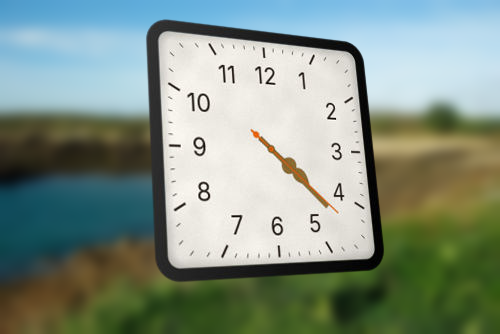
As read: 4h22m22s
